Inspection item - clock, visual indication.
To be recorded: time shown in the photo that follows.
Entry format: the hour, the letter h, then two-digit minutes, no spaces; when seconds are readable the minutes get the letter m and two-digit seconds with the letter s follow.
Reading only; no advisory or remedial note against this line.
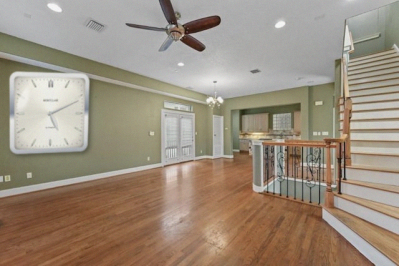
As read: 5h11
